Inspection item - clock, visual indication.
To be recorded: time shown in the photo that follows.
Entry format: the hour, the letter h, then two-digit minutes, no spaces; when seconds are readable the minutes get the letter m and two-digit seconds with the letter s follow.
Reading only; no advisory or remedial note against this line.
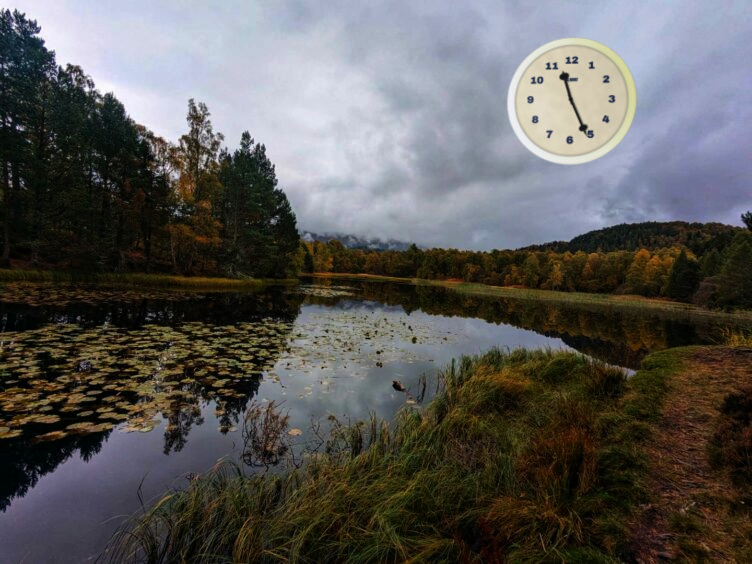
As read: 11h26
